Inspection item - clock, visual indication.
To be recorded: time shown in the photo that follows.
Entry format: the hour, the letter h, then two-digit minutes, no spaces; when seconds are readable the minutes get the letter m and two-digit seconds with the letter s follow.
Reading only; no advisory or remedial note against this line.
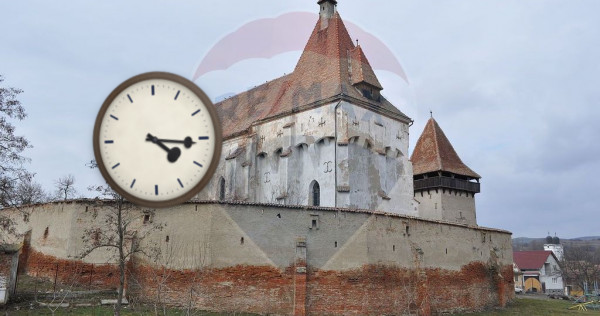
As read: 4h16
